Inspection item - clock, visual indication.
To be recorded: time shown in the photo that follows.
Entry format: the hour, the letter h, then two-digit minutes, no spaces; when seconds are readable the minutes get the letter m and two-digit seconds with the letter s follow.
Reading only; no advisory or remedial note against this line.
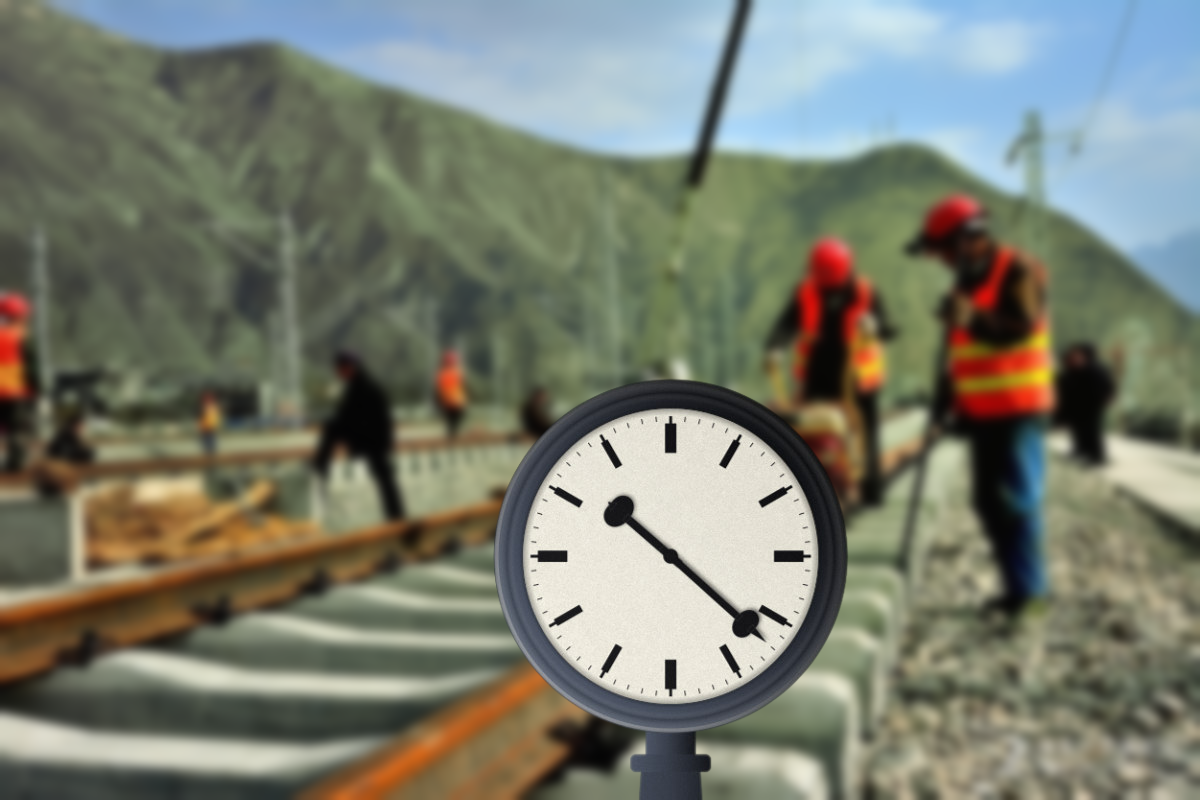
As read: 10h22
